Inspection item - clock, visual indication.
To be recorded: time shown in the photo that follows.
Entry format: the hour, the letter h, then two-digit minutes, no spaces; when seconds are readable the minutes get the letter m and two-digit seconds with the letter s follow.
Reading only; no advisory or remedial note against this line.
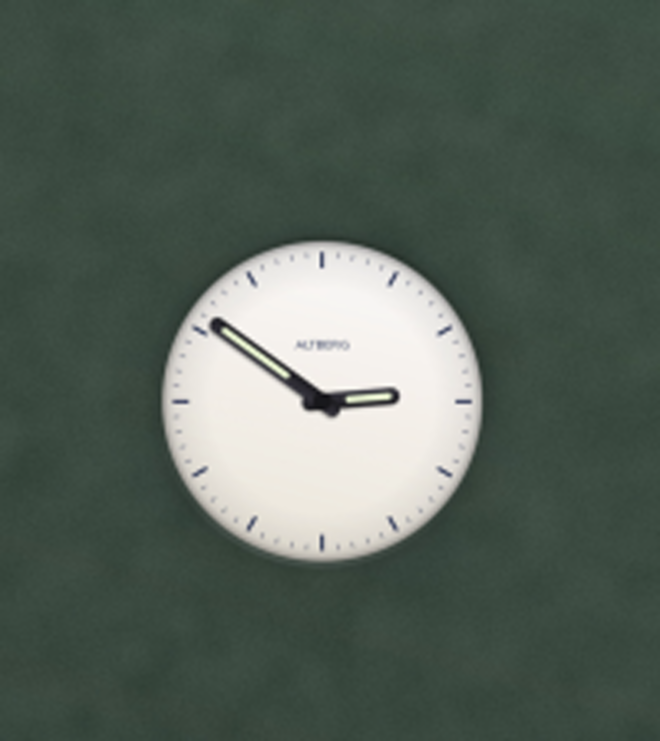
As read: 2h51
